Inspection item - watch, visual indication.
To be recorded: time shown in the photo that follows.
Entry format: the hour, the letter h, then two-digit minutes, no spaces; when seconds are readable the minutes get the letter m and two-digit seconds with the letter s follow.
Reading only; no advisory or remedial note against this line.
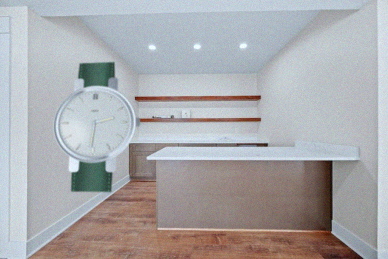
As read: 2h31
